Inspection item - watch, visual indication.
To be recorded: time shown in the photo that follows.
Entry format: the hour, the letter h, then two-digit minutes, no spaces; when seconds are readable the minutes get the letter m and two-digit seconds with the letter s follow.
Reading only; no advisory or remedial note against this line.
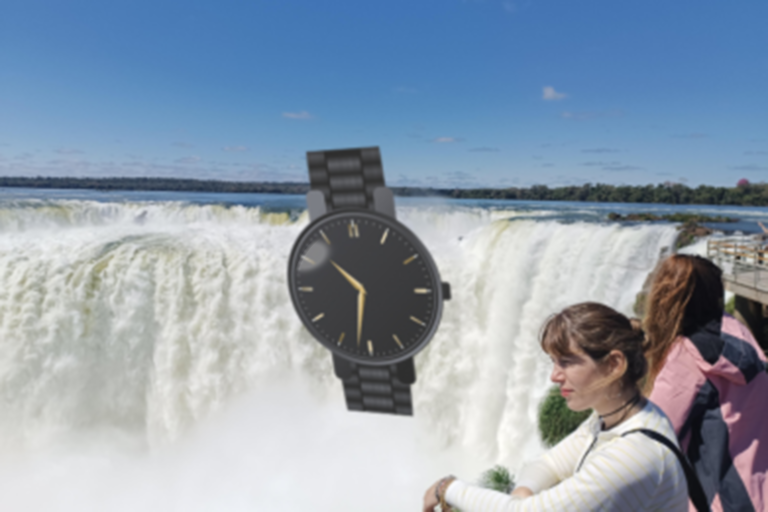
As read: 10h32
